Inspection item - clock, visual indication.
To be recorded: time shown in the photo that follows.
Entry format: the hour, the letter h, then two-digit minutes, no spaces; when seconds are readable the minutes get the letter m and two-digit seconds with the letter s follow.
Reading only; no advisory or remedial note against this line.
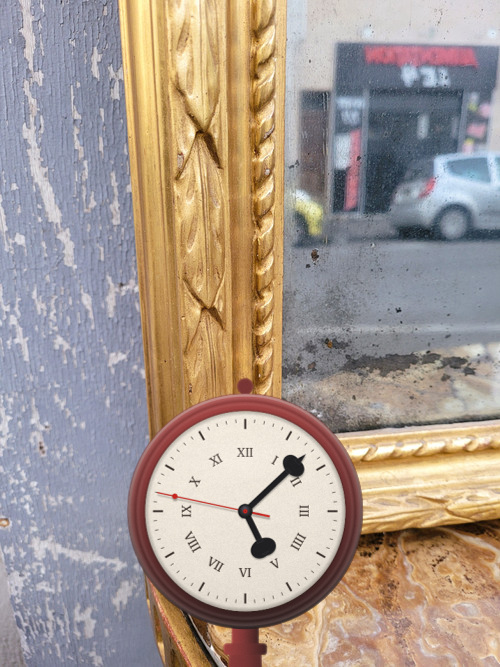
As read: 5h07m47s
